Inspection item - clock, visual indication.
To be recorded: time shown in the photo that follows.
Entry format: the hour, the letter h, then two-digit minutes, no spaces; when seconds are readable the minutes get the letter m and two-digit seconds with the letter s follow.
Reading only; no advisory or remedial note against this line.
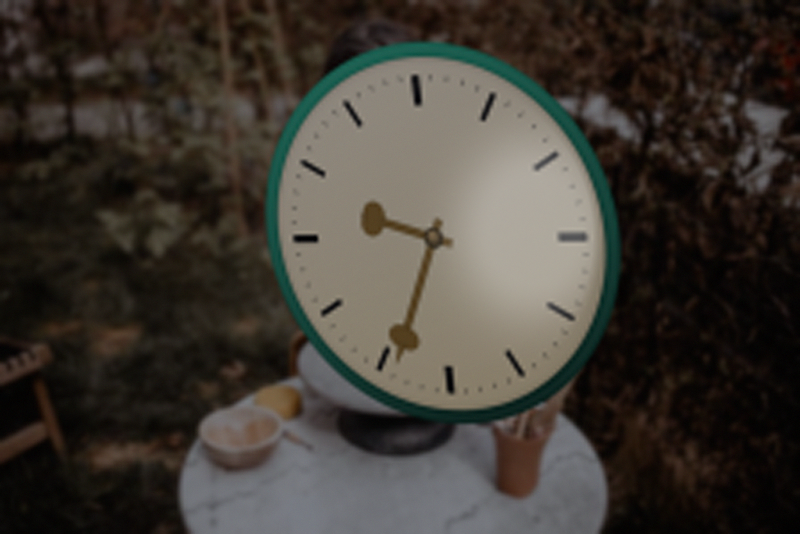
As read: 9h34
